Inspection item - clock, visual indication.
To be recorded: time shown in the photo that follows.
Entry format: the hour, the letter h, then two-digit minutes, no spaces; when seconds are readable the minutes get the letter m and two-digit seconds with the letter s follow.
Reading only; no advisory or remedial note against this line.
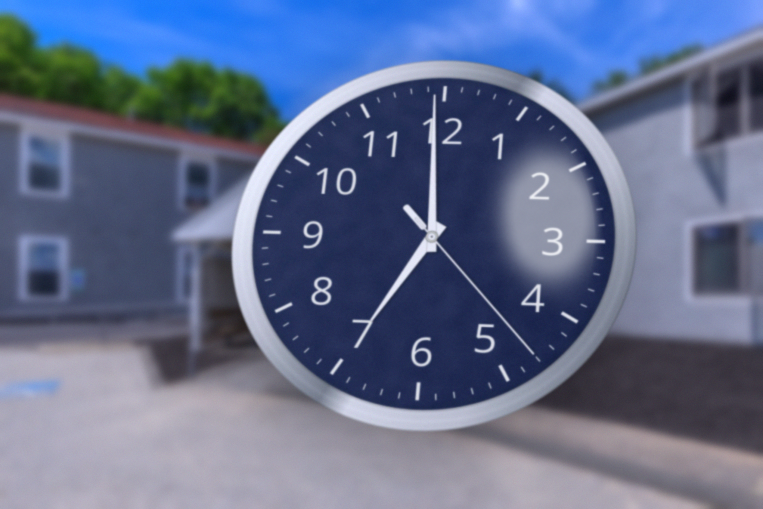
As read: 6h59m23s
